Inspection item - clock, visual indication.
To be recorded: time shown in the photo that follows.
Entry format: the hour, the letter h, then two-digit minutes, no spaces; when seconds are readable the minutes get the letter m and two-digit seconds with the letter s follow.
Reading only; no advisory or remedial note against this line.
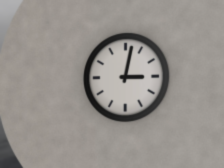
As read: 3h02
